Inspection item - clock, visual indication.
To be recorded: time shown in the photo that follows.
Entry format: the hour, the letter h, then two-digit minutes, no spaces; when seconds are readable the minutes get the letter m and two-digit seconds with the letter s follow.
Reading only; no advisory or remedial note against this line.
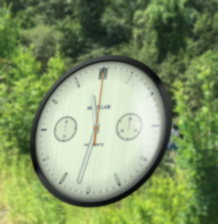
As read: 11h32
